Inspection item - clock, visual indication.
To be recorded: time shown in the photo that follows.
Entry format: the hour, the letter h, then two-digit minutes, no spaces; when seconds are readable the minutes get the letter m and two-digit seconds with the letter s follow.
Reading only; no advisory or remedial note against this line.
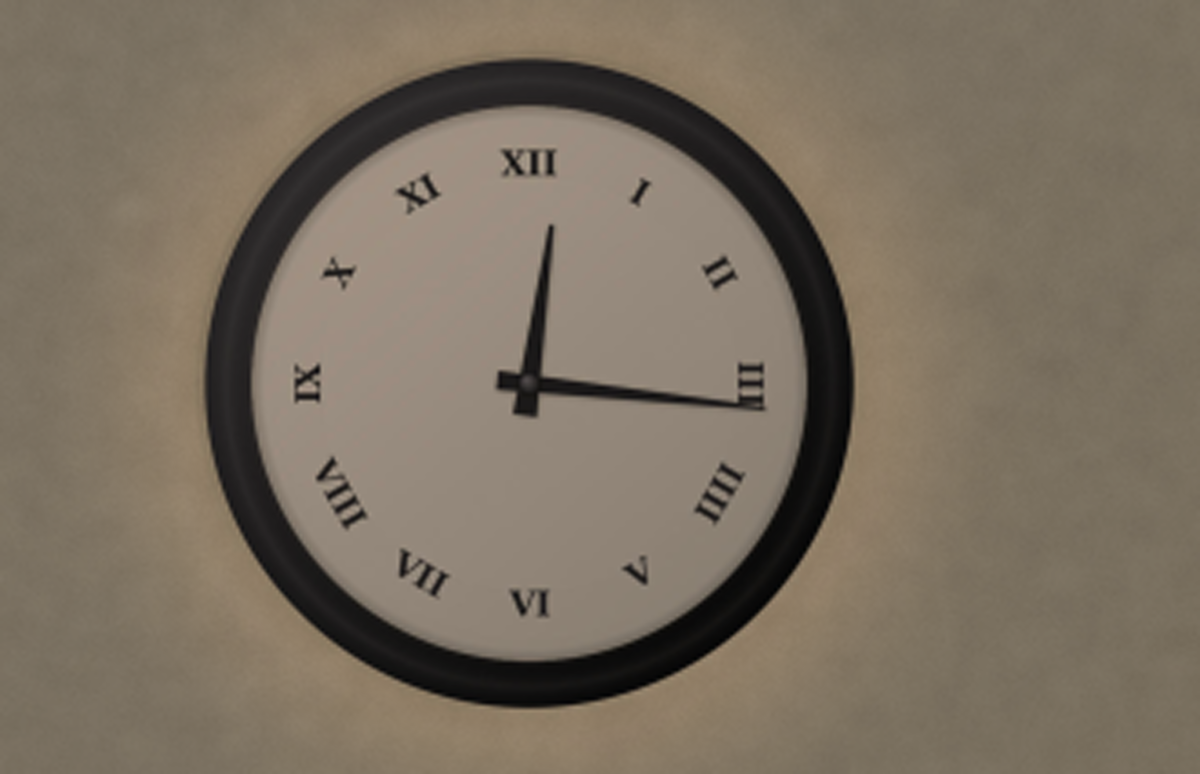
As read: 12h16
